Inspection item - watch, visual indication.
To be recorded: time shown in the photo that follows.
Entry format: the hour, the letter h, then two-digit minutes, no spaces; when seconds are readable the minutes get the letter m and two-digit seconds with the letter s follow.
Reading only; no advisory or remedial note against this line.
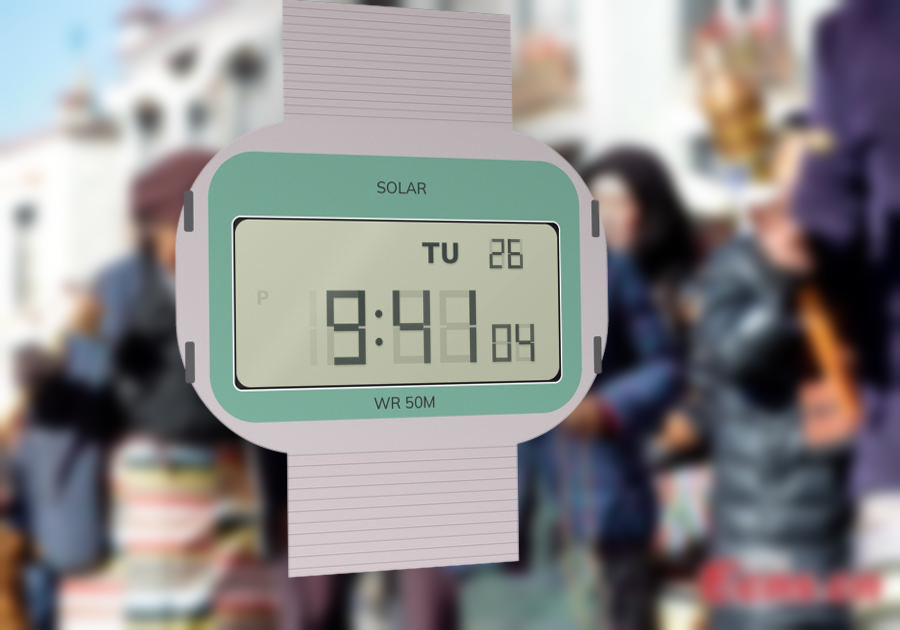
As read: 9h41m04s
